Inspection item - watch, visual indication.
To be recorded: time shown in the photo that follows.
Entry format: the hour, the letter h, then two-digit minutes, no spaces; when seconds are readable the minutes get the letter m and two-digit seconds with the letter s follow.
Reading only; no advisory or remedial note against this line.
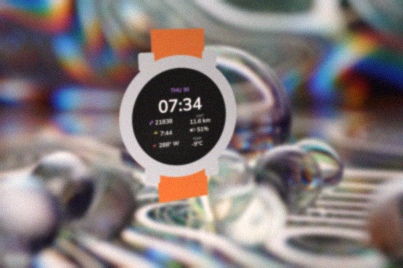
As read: 7h34
